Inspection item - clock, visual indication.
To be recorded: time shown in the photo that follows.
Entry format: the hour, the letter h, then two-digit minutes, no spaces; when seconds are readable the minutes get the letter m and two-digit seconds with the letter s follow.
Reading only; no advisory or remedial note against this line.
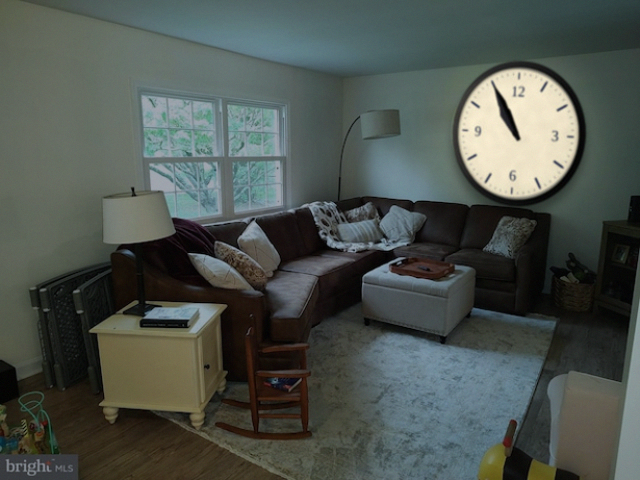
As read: 10h55
